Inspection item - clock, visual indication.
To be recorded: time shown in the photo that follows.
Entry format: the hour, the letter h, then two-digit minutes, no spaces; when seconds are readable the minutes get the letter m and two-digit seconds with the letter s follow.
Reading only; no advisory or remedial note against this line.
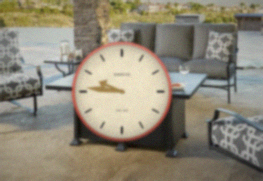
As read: 9h46
